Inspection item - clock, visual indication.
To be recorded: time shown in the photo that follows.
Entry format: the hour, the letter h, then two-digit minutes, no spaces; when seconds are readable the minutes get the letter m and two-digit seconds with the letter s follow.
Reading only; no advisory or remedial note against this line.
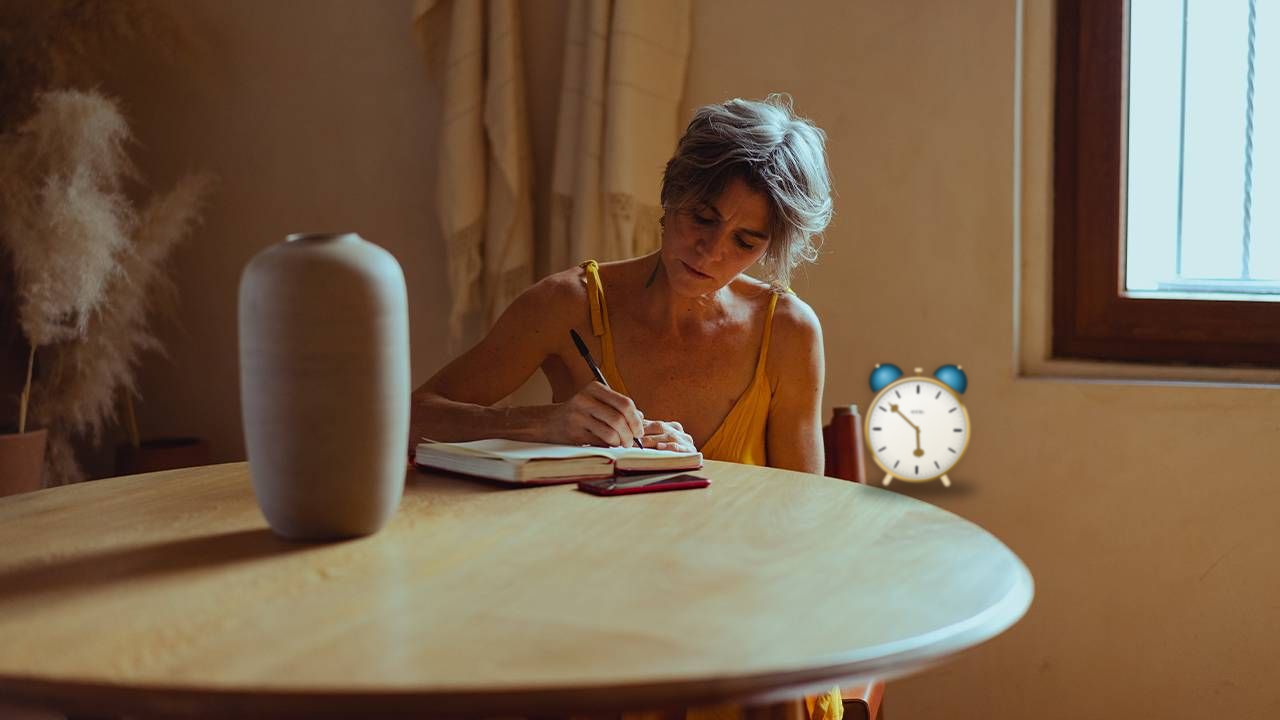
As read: 5h52
